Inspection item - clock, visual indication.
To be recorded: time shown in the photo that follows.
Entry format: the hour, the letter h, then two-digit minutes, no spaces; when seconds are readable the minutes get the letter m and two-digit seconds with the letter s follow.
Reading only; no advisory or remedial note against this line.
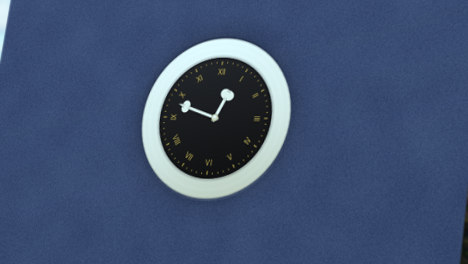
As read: 12h48
